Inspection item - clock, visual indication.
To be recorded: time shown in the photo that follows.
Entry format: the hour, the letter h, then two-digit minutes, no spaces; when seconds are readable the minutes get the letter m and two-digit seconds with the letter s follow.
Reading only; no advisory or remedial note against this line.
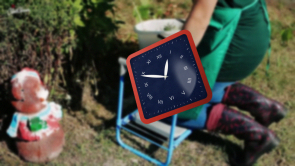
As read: 12h49
